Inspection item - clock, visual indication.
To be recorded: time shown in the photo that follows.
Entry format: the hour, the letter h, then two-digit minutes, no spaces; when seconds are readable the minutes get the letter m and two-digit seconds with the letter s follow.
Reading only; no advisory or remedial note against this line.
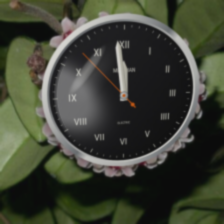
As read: 11h58m53s
